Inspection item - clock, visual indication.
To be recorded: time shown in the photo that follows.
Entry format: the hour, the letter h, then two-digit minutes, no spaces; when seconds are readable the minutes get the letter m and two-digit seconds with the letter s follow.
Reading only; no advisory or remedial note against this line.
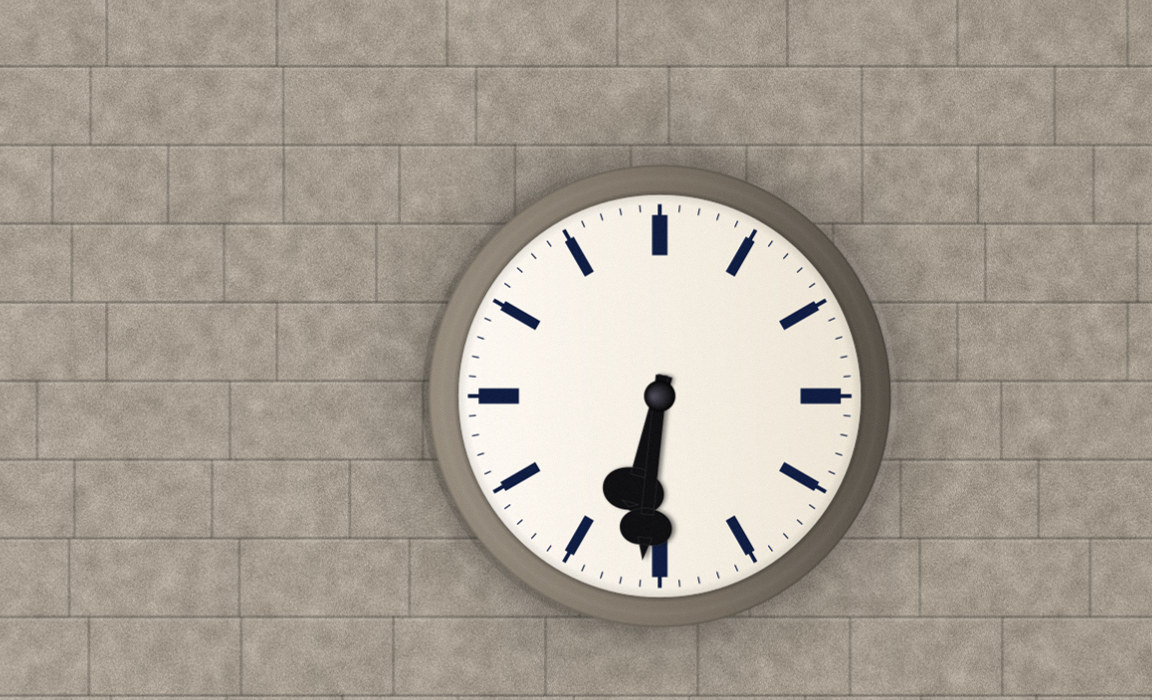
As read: 6h31
